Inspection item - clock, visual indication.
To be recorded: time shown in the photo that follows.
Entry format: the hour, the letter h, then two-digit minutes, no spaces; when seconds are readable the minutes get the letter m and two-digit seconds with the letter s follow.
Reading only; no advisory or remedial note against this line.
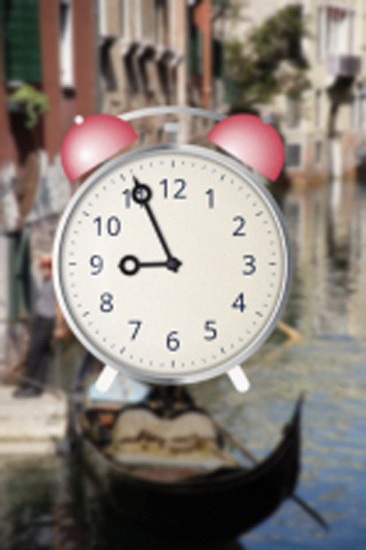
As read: 8h56
